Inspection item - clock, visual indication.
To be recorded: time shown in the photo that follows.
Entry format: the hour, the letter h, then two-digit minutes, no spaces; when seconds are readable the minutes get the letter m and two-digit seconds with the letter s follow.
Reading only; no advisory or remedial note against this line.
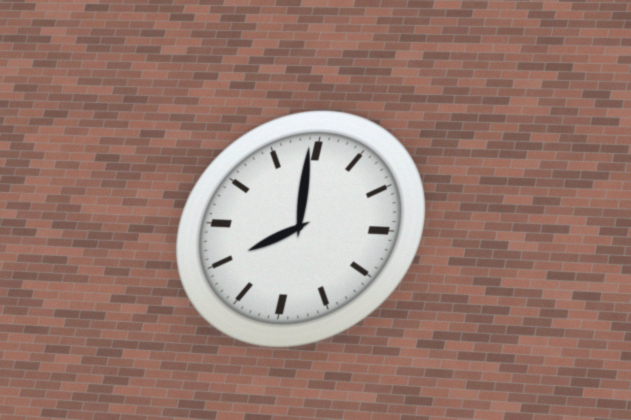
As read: 7h59
